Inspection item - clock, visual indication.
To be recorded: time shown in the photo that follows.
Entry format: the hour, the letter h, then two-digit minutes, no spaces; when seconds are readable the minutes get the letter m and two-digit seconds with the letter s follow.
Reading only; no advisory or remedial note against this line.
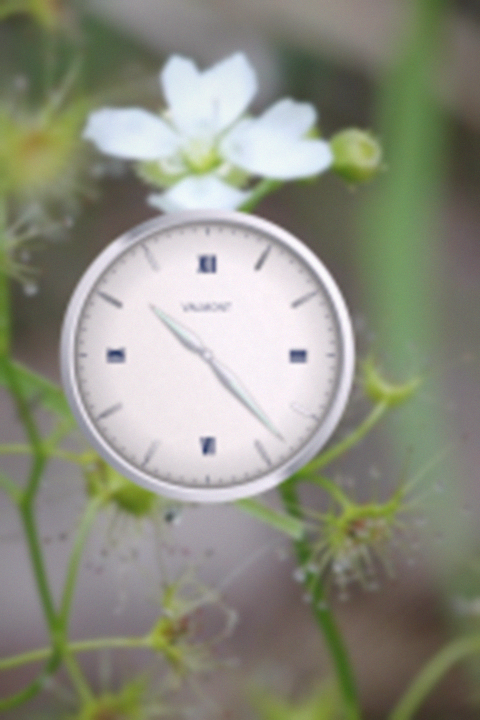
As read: 10h23
